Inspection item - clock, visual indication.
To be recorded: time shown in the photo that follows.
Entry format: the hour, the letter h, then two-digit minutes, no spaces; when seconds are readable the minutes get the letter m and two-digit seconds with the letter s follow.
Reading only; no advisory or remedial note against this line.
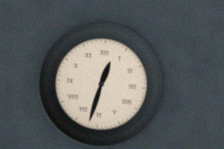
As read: 12h32
